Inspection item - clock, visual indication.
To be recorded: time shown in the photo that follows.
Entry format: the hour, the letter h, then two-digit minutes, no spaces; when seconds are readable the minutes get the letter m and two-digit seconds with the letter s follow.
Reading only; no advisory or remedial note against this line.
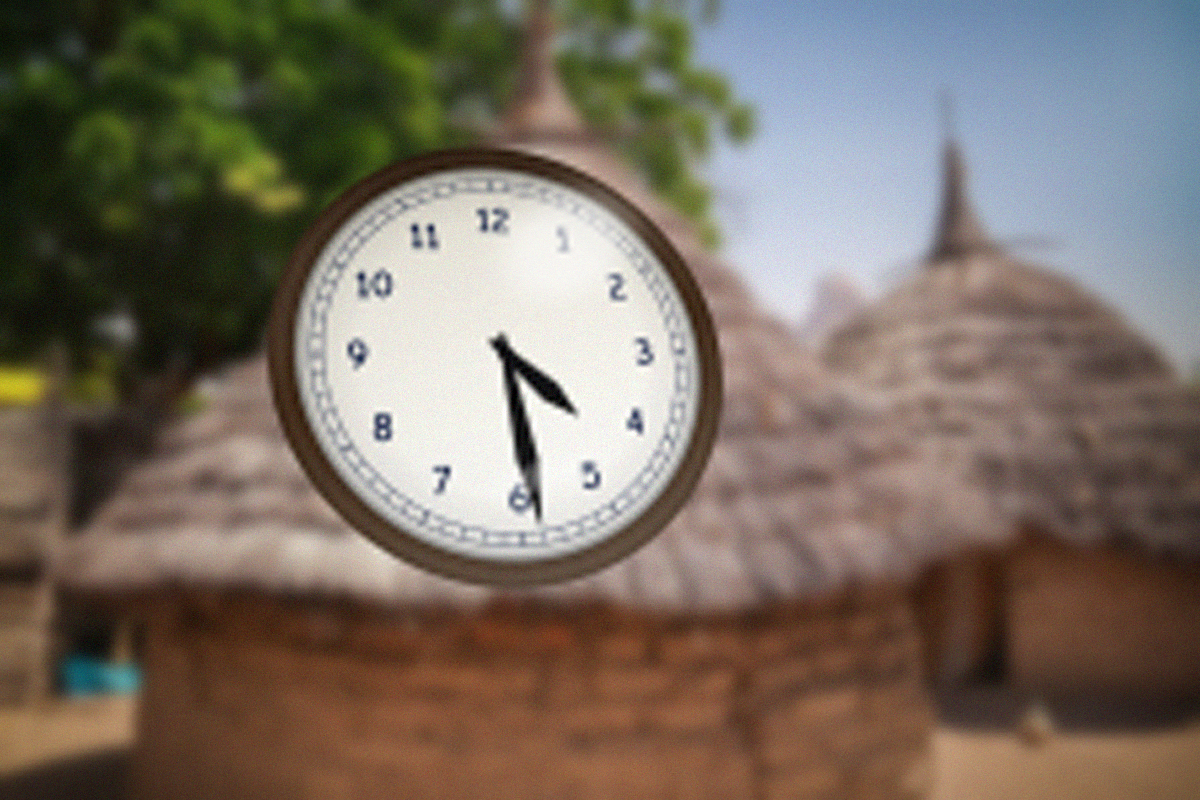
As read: 4h29
